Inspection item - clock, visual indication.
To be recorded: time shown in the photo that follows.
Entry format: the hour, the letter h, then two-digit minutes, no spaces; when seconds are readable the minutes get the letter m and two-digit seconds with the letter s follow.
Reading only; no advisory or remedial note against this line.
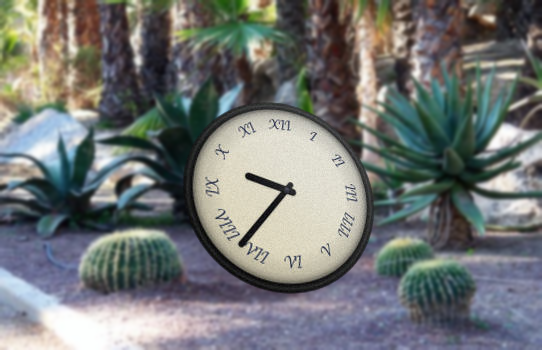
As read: 9h37
